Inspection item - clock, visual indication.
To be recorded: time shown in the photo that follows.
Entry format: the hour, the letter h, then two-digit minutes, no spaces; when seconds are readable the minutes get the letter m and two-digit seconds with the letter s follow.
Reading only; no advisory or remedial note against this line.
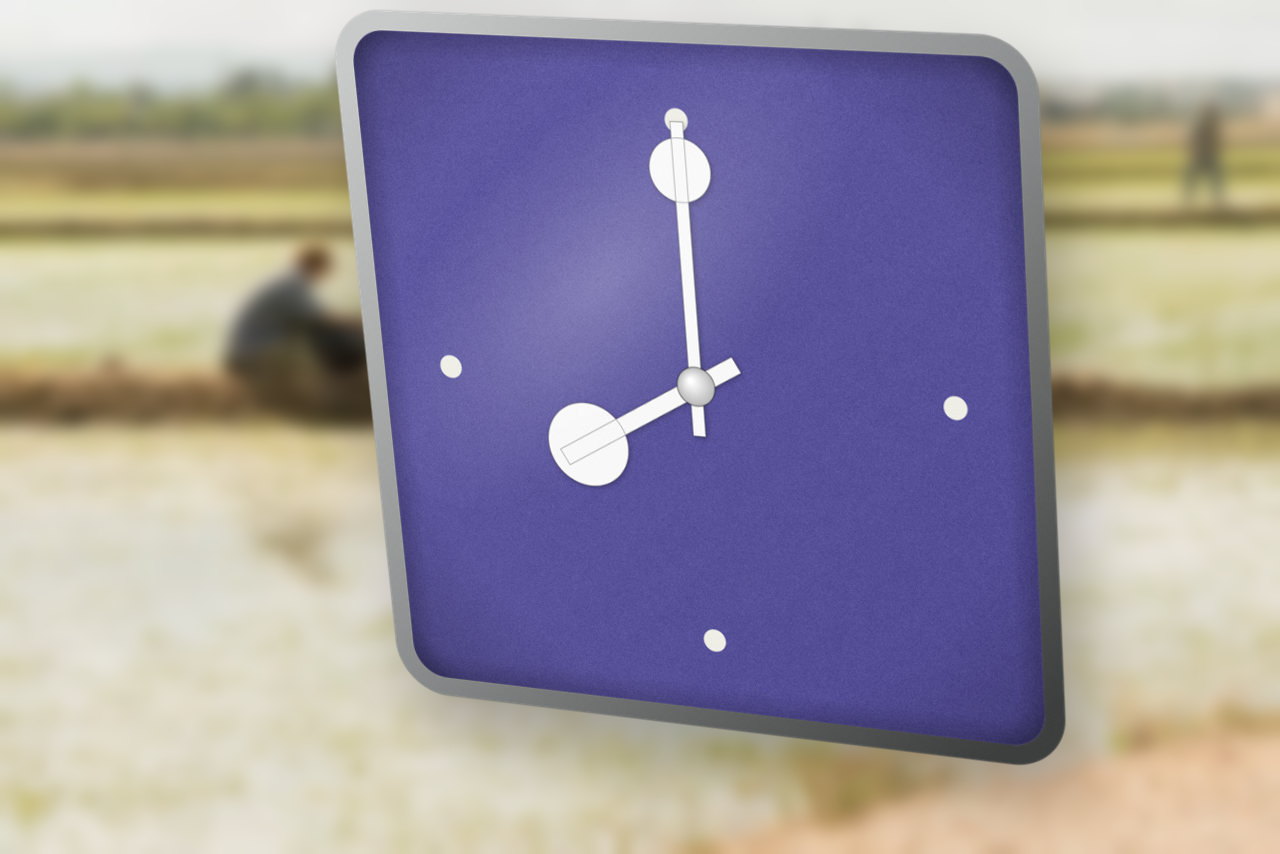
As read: 8h00
